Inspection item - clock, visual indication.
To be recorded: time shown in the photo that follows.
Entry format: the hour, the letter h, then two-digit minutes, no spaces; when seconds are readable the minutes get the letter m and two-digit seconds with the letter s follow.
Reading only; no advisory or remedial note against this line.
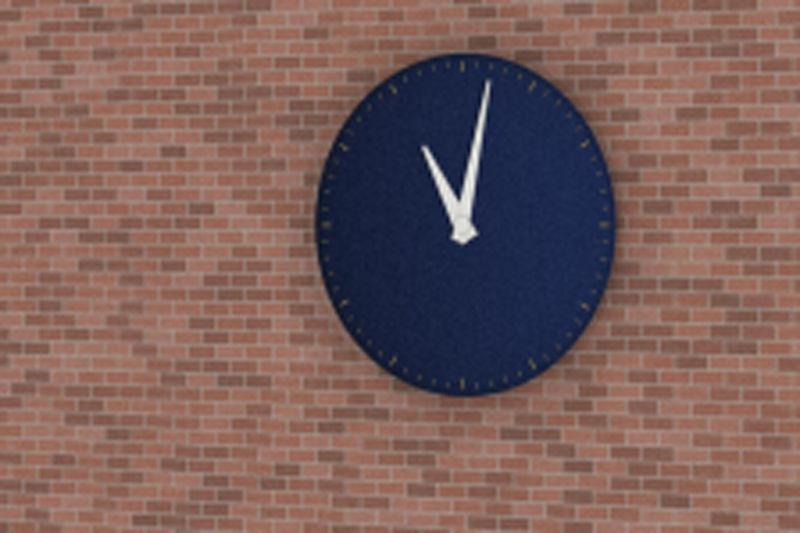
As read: 11h02
